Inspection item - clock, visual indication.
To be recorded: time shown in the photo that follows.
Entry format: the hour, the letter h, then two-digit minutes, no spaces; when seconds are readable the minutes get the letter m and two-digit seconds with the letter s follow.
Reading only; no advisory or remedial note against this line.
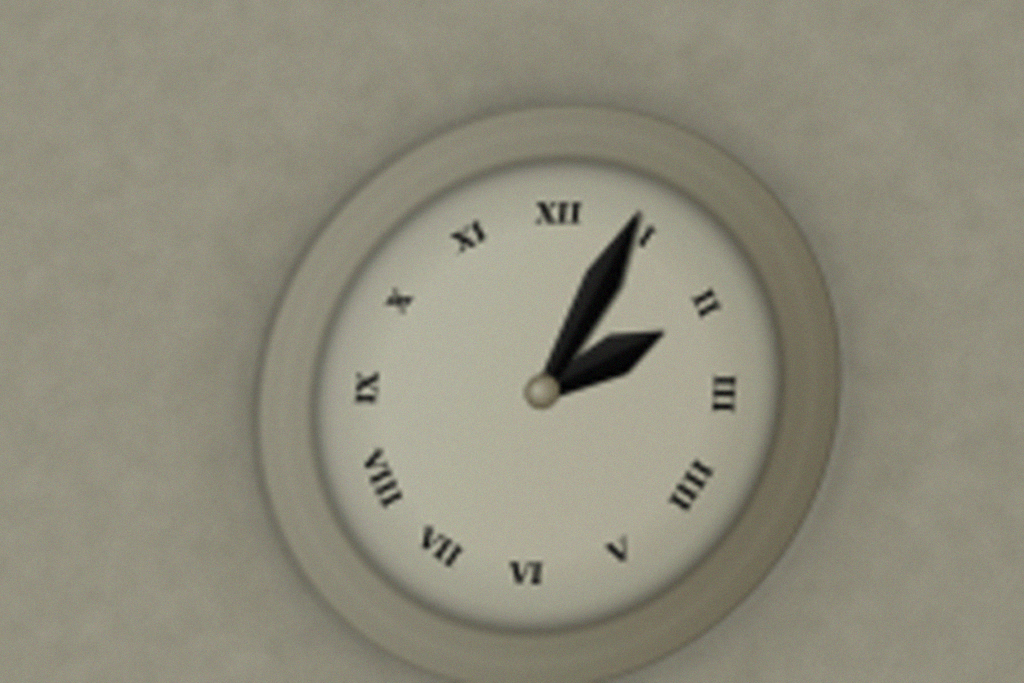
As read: 2h04
